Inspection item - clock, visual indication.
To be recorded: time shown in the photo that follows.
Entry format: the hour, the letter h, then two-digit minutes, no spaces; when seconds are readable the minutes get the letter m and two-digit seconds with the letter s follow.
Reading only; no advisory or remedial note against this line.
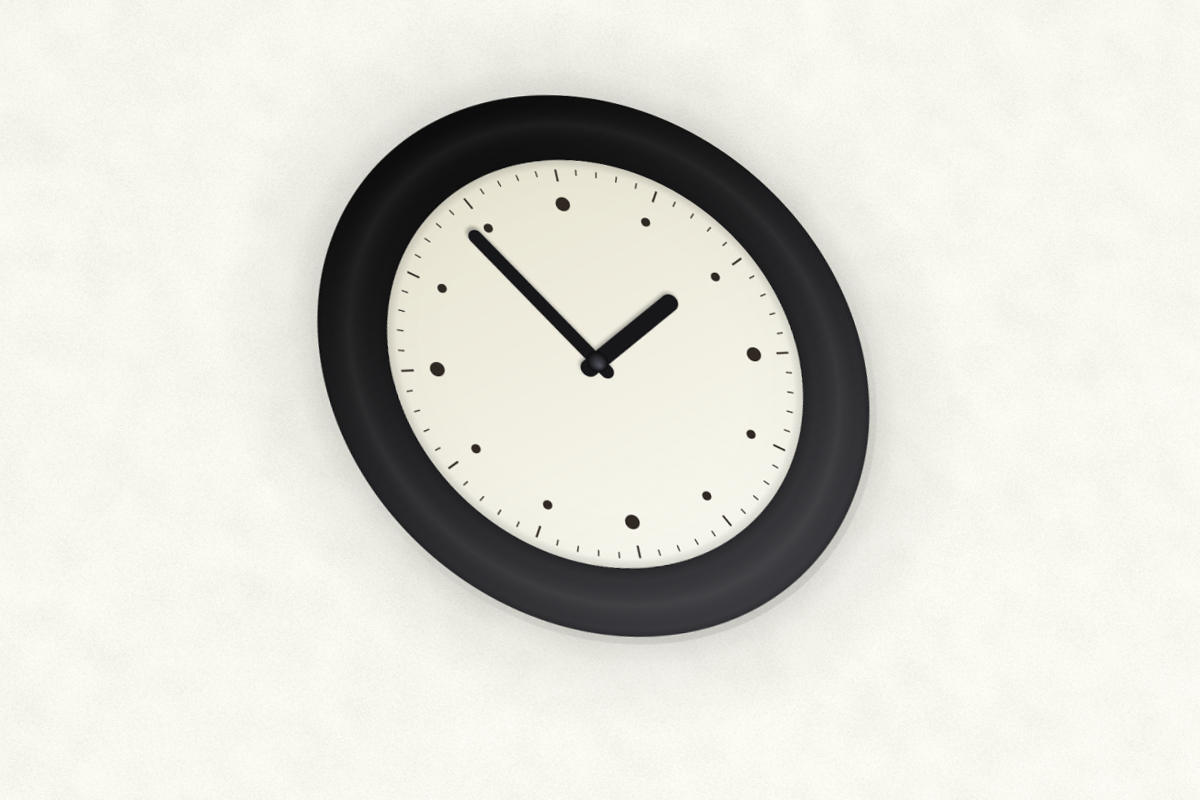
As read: 1h54
